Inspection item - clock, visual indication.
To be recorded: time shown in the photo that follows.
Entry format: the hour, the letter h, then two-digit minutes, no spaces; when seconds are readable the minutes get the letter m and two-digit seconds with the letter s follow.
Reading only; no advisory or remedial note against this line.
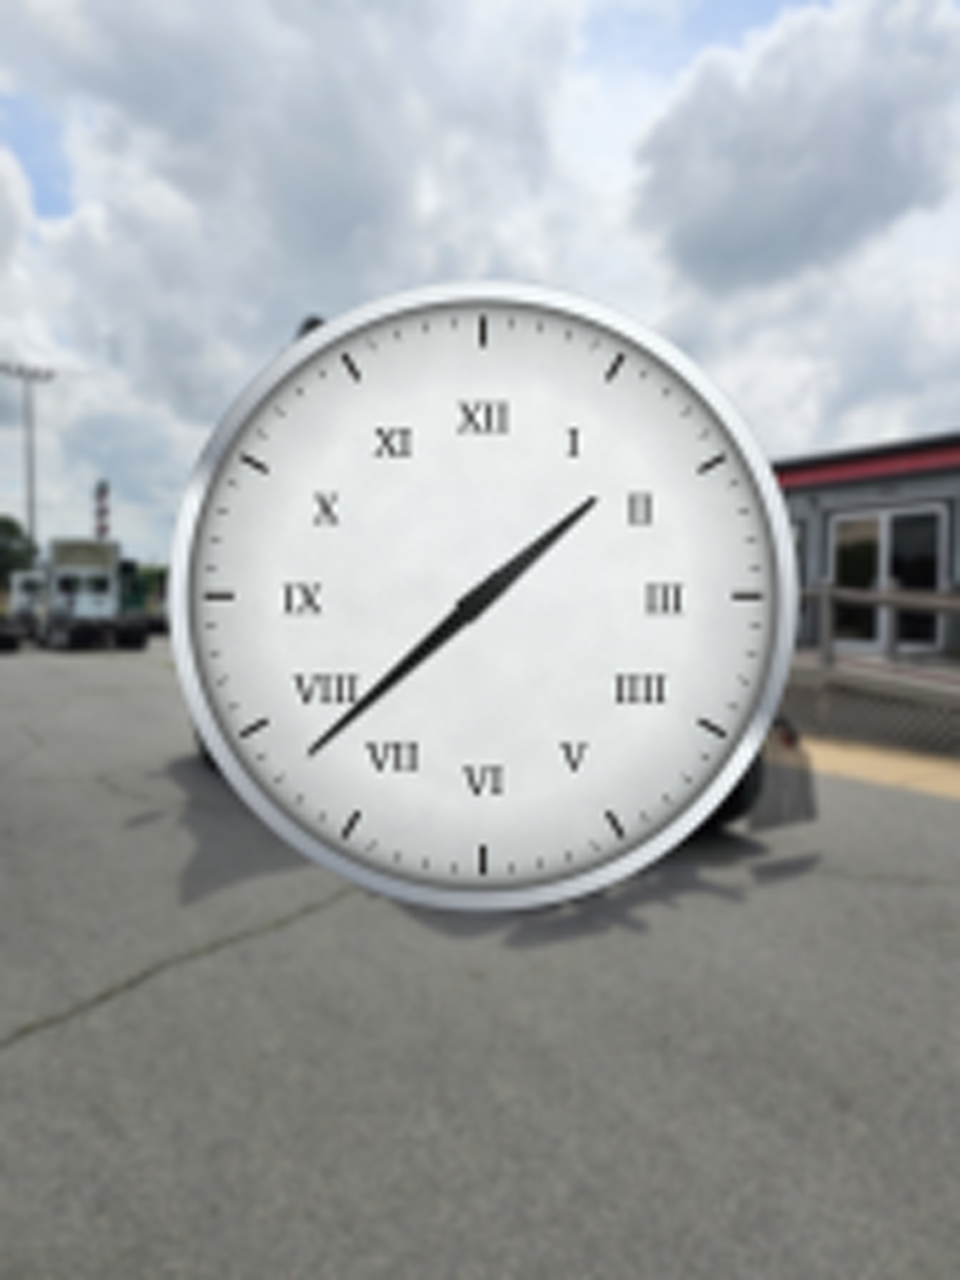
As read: 1h38
